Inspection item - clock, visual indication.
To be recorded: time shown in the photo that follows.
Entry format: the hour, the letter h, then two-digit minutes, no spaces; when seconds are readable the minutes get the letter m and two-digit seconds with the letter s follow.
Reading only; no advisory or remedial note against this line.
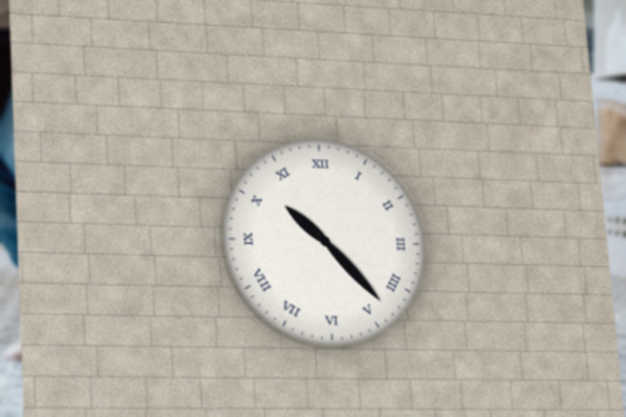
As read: 10h23
